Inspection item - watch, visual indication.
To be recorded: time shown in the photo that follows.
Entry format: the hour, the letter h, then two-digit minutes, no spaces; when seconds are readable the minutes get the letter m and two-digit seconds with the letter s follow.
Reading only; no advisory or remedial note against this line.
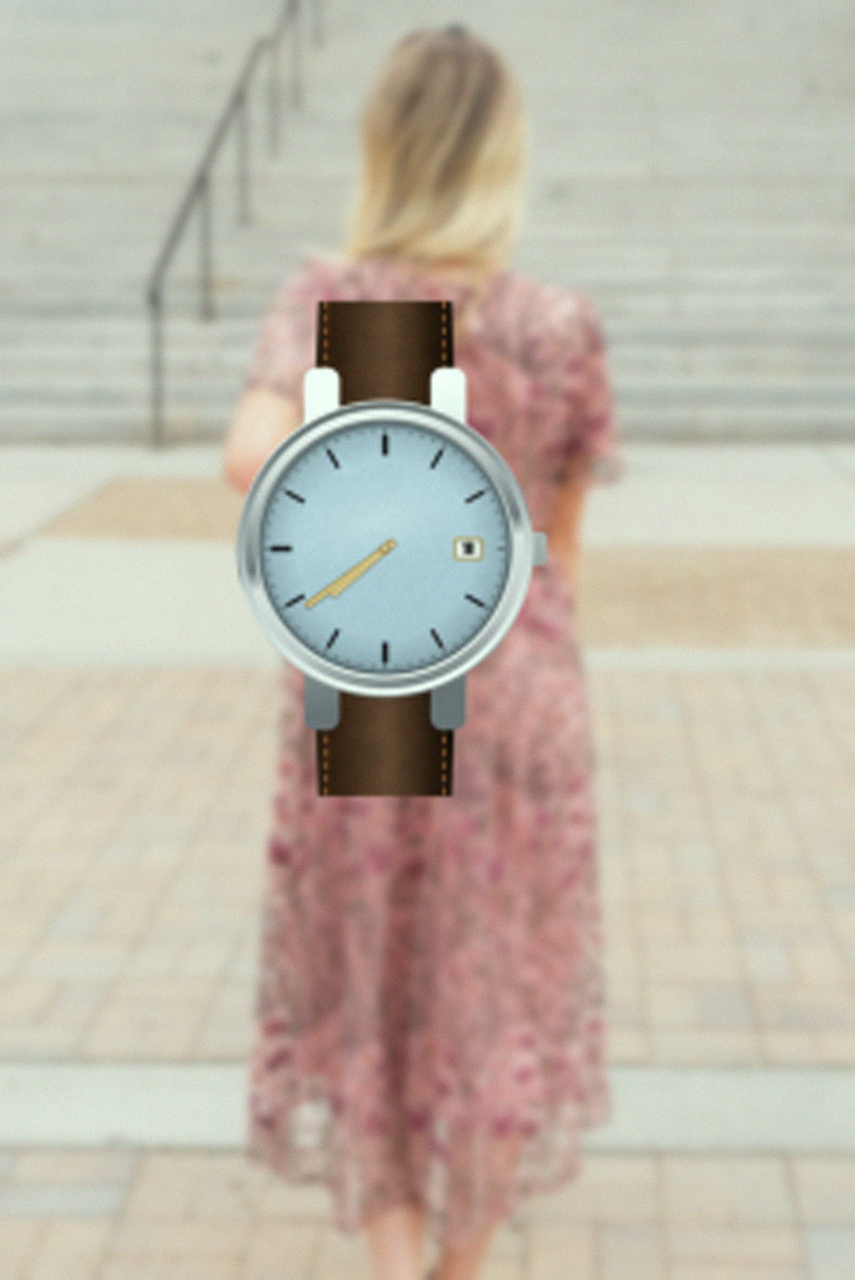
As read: 7h39
